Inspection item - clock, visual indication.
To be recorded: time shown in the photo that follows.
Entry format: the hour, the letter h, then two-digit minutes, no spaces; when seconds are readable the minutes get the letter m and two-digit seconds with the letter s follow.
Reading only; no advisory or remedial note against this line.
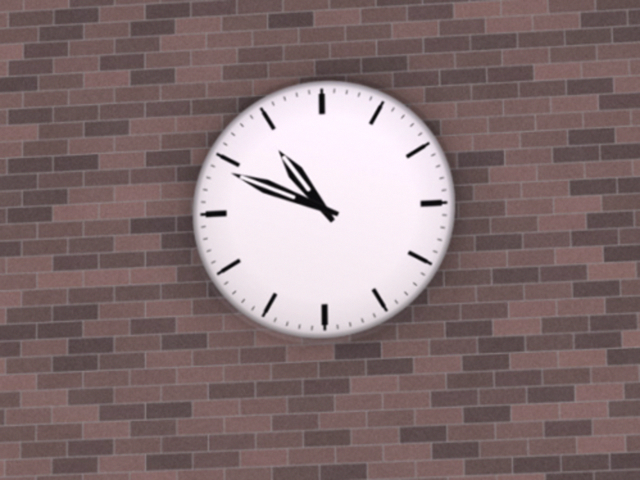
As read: 10h49
